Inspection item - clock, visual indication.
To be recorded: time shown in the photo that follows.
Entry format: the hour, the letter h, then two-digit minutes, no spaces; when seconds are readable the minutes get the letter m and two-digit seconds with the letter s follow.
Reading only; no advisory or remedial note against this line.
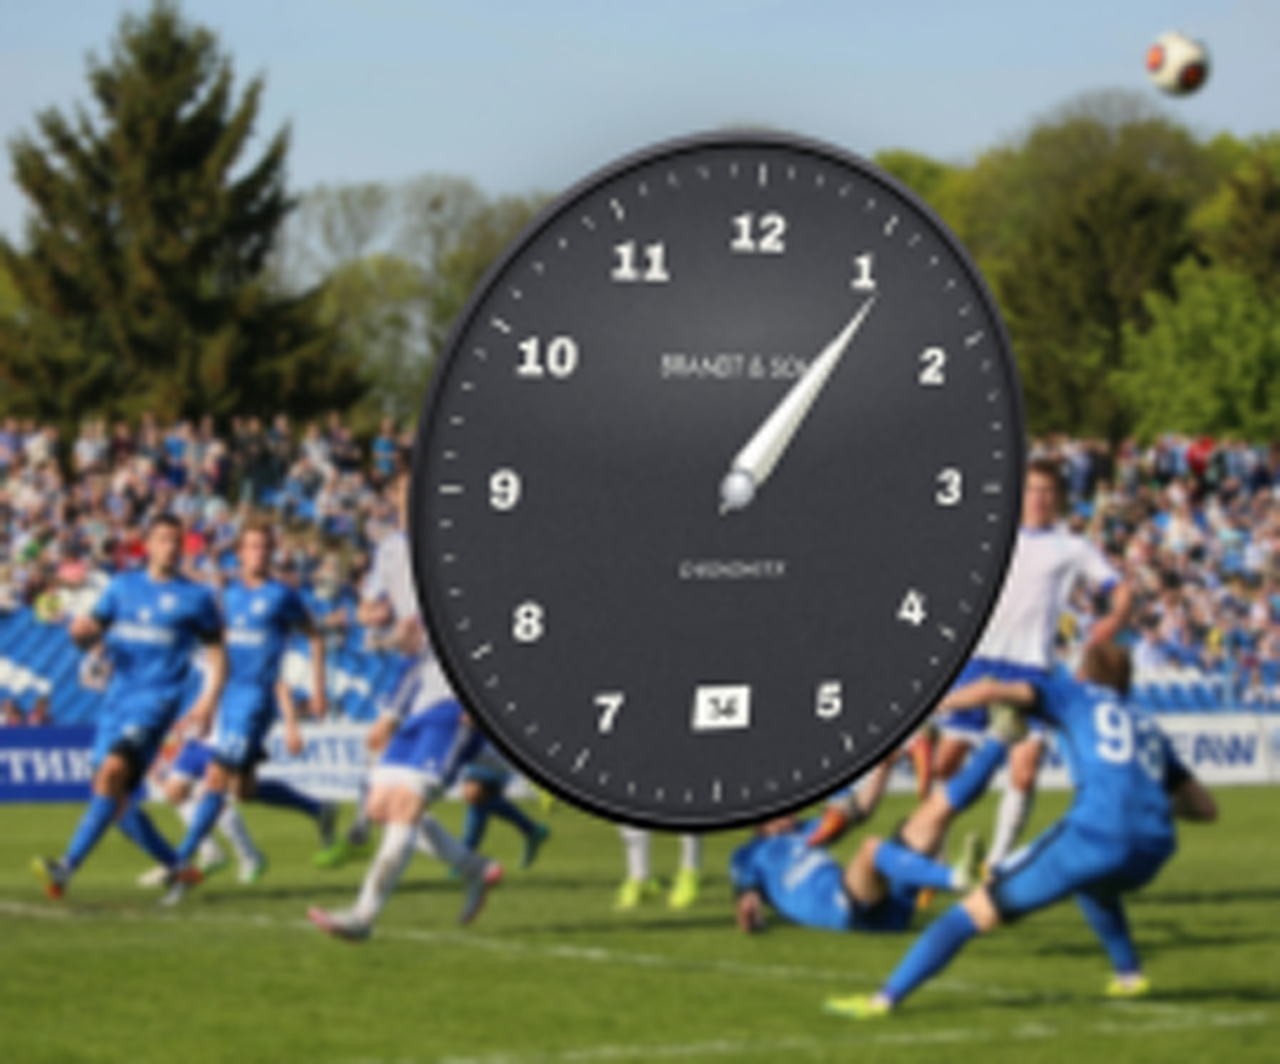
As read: 1h06
